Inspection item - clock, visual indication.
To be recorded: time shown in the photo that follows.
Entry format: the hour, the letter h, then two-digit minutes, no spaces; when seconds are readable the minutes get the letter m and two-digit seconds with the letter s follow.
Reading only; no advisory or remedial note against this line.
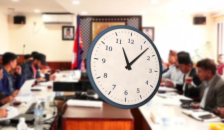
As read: 11h07
